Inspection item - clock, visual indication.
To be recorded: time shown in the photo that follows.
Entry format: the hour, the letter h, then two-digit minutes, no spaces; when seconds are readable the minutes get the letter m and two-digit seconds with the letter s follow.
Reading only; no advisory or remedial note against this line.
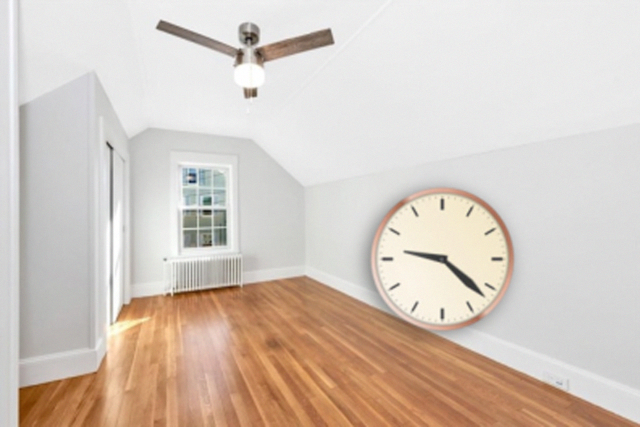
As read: 9h22
